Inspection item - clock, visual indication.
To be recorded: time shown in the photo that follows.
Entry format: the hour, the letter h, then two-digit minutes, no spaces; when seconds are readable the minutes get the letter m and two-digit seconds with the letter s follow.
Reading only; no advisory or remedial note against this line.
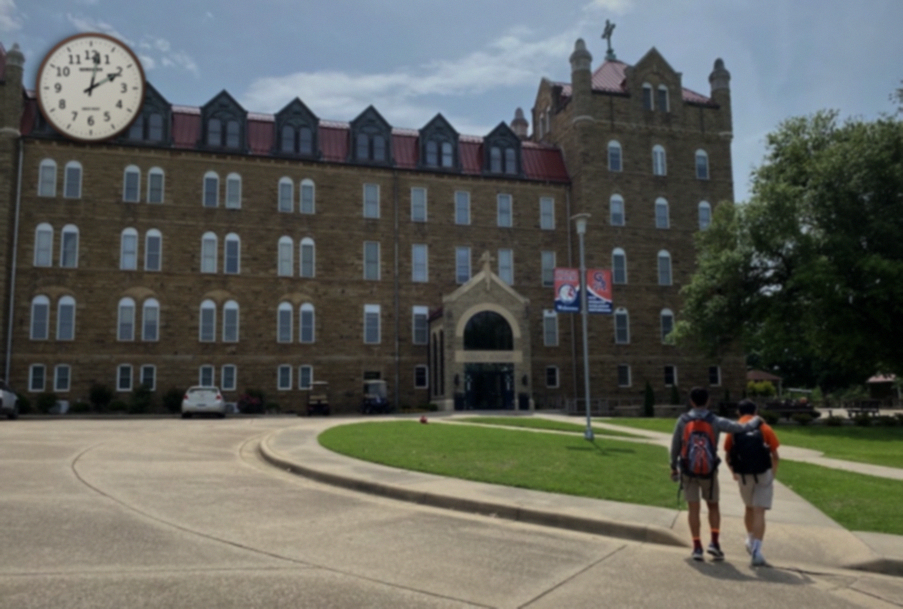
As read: 2h02
